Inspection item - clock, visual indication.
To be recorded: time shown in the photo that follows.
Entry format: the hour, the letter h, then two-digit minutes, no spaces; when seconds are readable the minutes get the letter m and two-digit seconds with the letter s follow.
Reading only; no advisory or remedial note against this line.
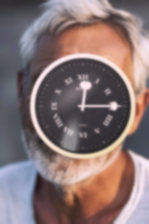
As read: 12h15
